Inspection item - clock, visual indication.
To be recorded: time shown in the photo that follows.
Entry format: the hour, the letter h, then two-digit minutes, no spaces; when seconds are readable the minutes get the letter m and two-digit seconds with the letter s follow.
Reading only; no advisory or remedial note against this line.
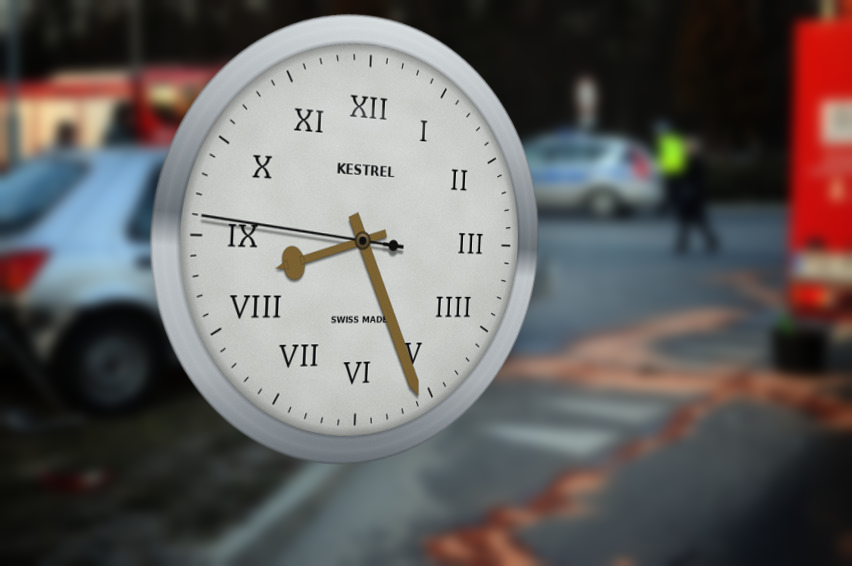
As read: 8h25m46s
